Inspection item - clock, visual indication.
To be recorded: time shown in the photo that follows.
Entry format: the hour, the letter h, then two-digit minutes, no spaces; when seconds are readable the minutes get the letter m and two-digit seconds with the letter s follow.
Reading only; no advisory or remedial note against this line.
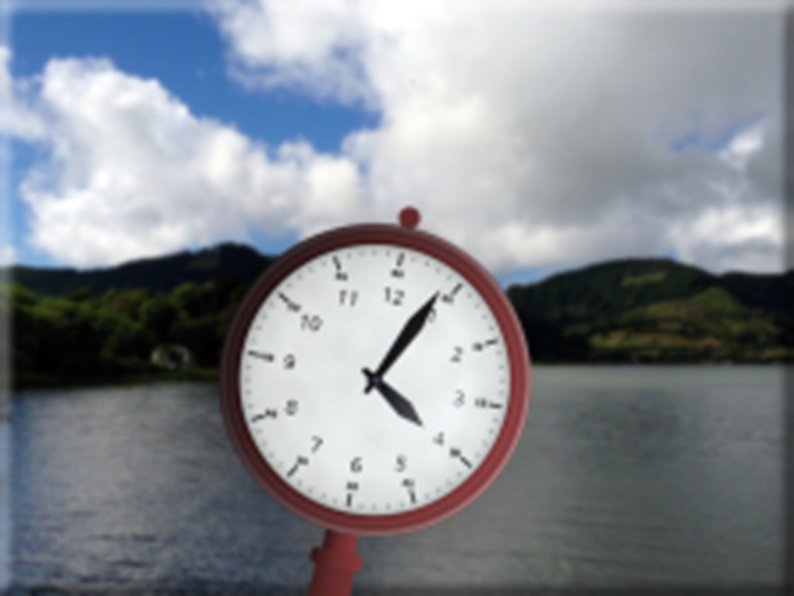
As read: 4h04
